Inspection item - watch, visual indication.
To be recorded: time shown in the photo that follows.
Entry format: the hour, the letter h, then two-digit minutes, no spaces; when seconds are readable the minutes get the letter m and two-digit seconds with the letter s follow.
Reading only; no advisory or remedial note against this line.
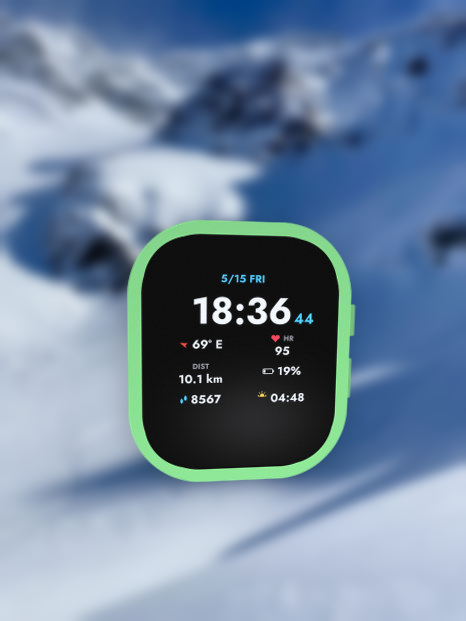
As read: 18h36m44s
